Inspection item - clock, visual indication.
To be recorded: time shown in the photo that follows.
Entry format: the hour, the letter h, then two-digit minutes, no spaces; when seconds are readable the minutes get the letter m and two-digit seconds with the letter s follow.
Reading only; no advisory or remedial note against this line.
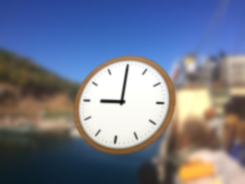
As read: 9h00
